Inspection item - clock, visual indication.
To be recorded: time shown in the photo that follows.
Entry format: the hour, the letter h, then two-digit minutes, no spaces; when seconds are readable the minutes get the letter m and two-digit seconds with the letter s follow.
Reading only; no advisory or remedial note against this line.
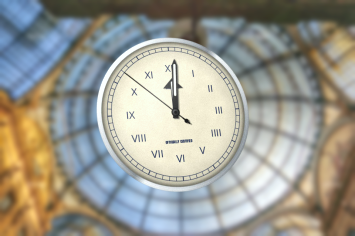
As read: 12h00m52s
